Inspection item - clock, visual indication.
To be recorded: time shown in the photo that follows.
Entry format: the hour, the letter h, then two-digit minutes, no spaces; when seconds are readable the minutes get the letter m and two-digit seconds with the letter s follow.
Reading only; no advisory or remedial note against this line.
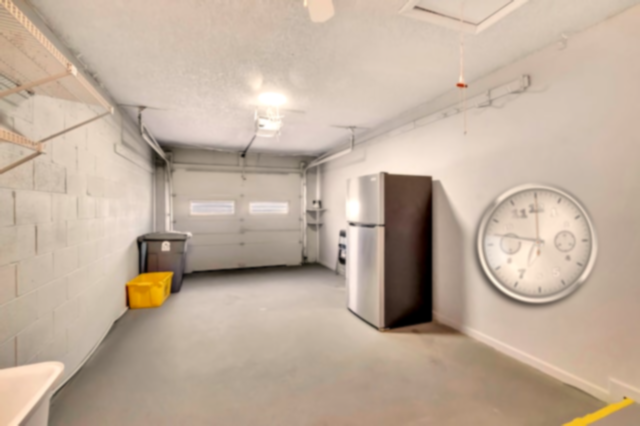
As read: 6h47
